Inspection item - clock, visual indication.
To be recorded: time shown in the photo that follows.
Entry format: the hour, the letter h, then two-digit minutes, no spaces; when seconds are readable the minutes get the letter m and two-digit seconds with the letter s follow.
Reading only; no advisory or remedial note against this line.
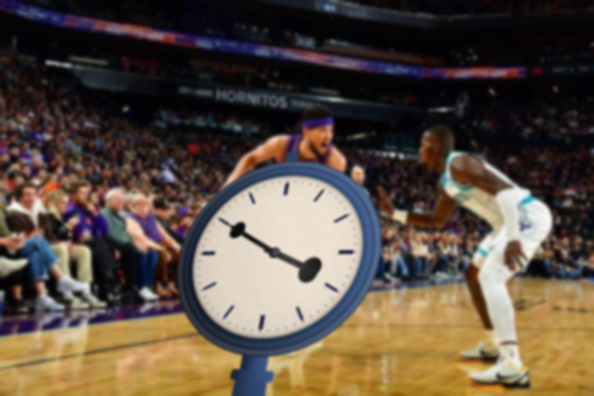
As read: 3h50
